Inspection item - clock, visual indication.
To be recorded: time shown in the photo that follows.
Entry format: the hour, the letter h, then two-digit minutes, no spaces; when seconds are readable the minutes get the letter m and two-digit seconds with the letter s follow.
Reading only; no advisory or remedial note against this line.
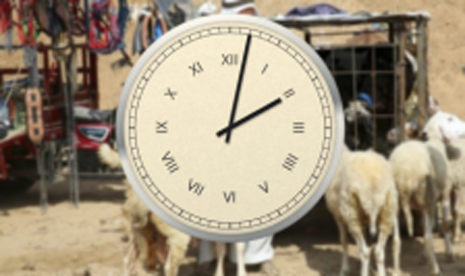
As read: 2h02
